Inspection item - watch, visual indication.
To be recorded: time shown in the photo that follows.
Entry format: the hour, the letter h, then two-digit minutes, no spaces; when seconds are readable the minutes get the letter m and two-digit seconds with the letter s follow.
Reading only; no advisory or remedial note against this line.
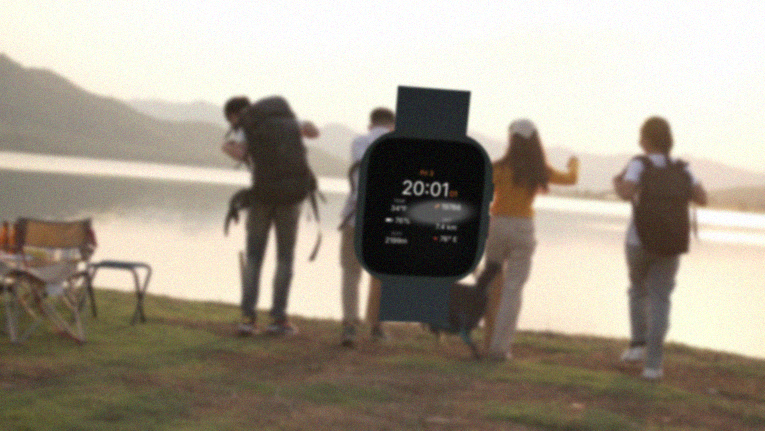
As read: 20h01
